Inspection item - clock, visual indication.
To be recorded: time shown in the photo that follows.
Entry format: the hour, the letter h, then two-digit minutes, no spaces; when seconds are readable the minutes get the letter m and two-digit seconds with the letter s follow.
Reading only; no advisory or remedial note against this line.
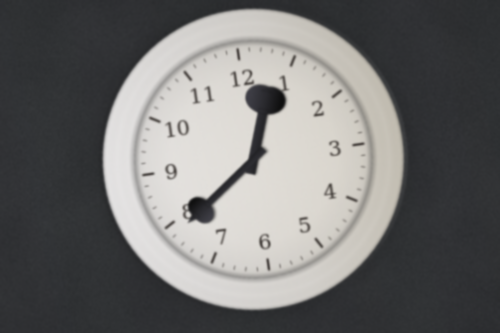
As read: 12h39
